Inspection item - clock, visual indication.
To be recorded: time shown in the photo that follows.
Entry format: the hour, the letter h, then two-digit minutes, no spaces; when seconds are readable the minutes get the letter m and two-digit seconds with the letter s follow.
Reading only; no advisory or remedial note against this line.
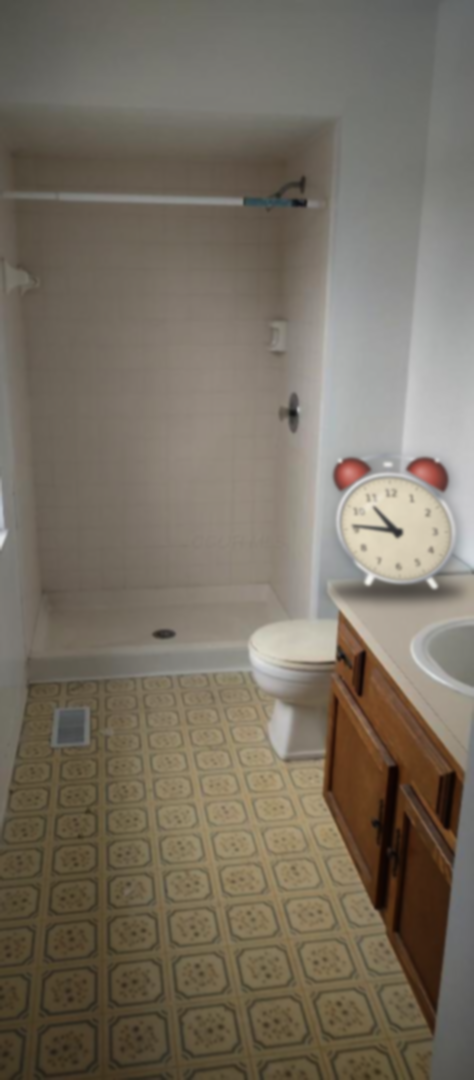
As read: 10h46
